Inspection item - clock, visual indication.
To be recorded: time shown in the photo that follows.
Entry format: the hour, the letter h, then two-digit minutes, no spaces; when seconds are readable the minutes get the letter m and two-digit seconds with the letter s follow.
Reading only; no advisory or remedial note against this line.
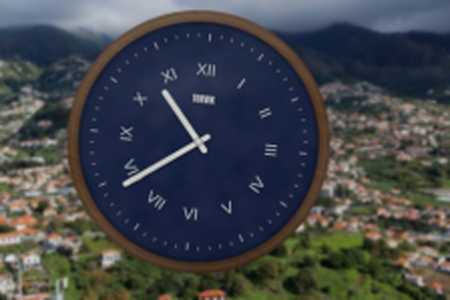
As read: 10h39
